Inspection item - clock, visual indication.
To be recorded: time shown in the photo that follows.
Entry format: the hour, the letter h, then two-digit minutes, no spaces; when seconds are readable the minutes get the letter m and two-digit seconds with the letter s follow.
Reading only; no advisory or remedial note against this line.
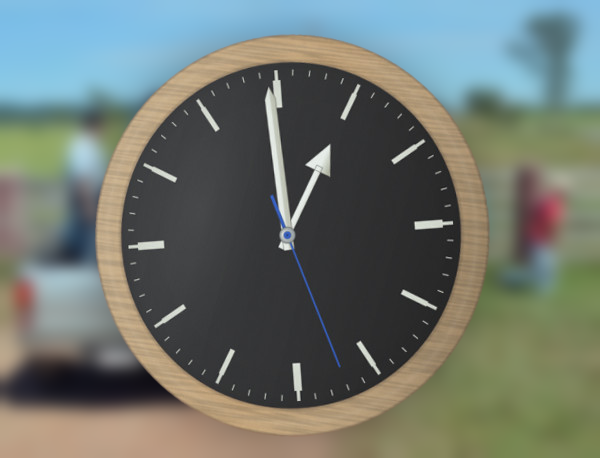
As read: 12h59m27s
